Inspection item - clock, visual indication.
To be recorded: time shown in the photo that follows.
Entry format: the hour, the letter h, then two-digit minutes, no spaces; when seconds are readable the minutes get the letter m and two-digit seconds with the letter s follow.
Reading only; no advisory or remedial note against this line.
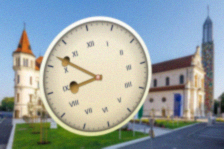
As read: 8h52
